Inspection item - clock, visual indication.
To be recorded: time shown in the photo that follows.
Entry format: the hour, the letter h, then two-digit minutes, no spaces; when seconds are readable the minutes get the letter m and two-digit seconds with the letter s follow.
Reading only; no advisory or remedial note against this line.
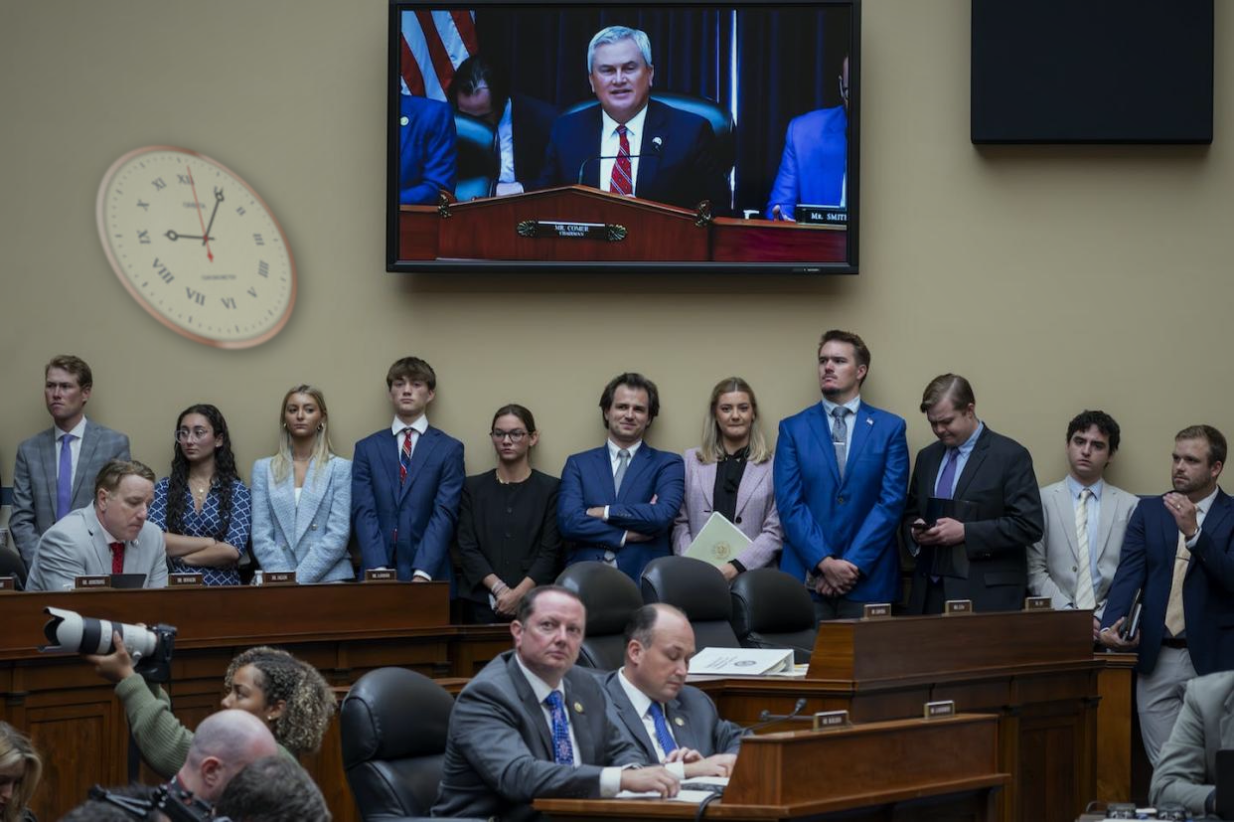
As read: 9h06m01s
